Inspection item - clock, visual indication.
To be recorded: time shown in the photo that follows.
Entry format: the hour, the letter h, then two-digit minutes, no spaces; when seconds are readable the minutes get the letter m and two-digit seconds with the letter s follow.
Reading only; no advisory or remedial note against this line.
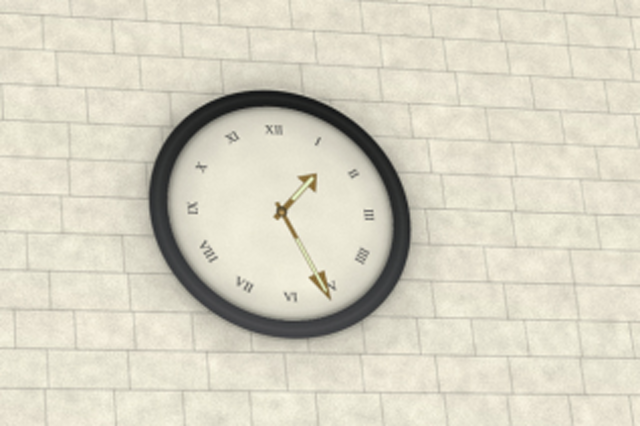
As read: 1h26
